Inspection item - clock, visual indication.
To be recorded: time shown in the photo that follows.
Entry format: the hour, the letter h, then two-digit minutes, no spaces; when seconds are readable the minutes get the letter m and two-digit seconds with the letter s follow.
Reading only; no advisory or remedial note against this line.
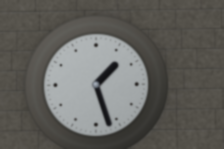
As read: 1h27
